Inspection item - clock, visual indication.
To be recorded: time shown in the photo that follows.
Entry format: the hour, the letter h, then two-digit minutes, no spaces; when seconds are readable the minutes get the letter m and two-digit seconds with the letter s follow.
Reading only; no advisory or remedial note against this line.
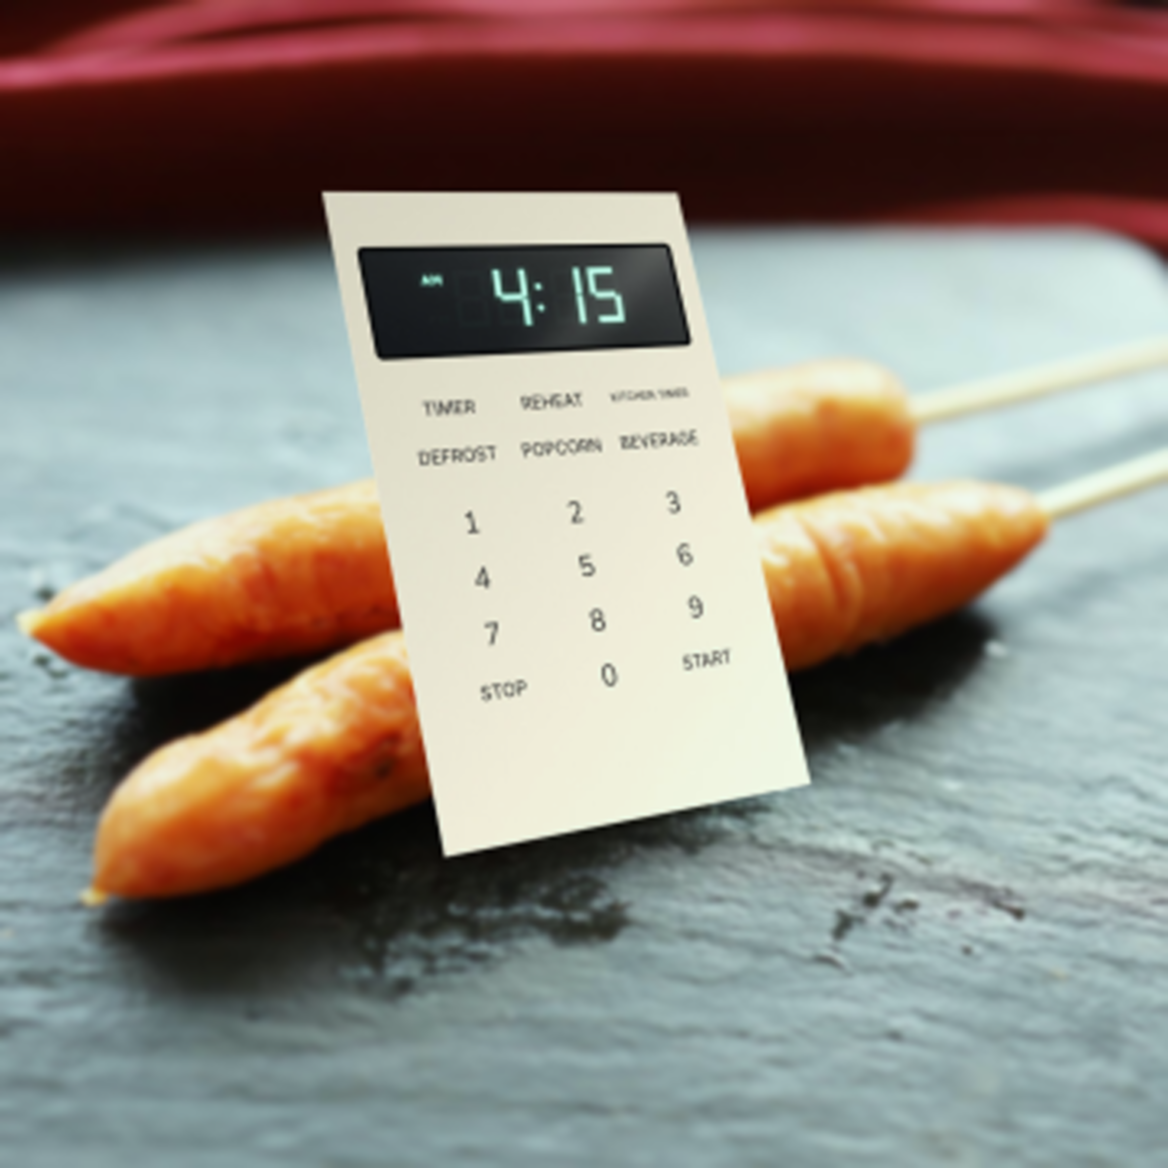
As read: 4h15
